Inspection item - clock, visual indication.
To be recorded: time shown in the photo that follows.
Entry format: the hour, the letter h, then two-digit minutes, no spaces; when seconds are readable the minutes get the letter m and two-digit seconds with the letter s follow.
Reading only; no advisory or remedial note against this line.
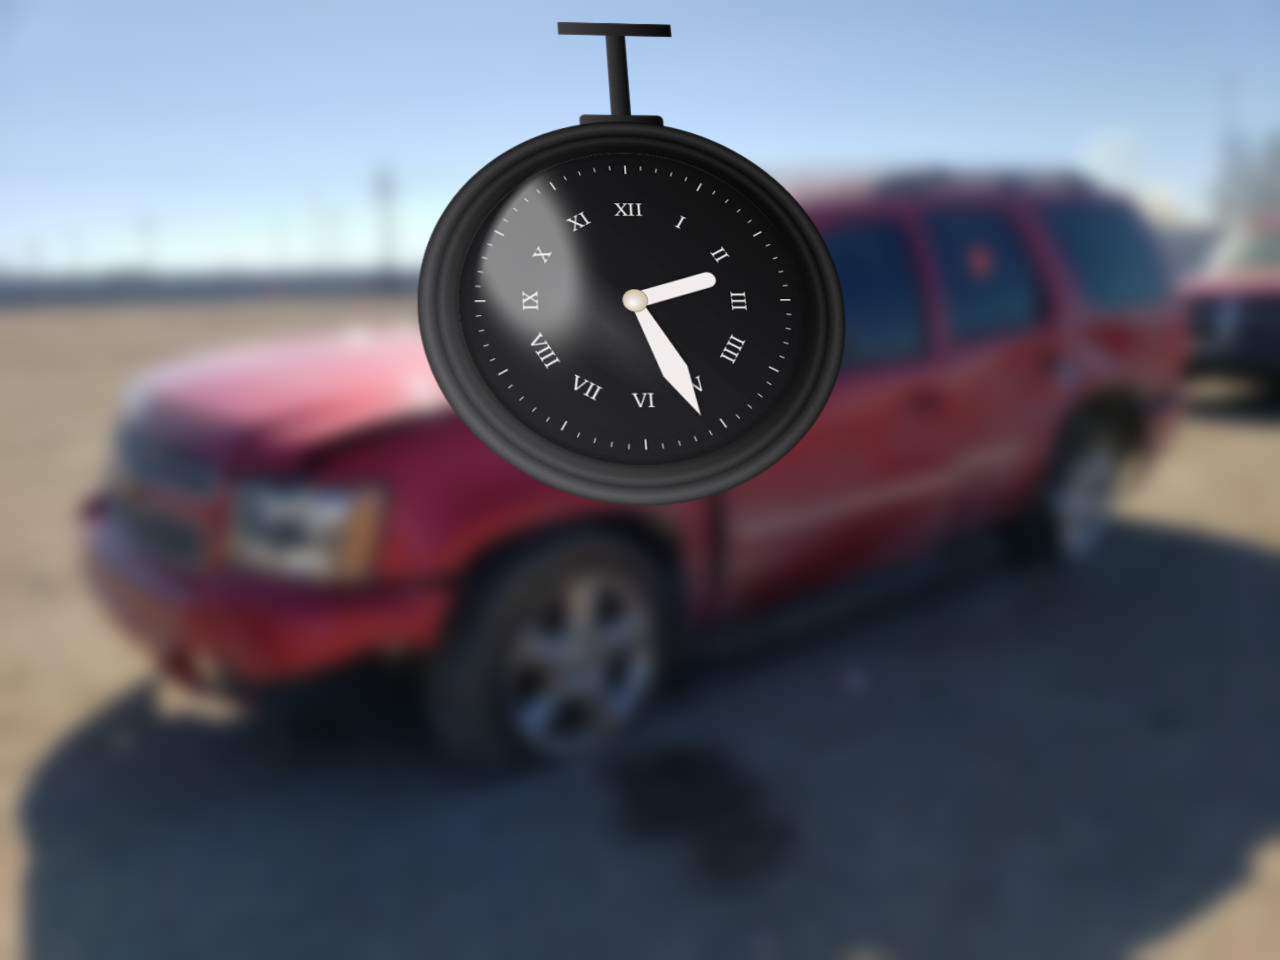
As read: 2h26
